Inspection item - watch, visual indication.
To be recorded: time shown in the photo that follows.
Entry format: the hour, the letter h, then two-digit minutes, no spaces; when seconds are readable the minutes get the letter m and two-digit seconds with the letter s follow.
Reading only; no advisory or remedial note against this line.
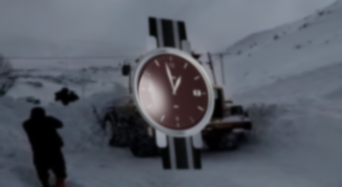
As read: 12h58
